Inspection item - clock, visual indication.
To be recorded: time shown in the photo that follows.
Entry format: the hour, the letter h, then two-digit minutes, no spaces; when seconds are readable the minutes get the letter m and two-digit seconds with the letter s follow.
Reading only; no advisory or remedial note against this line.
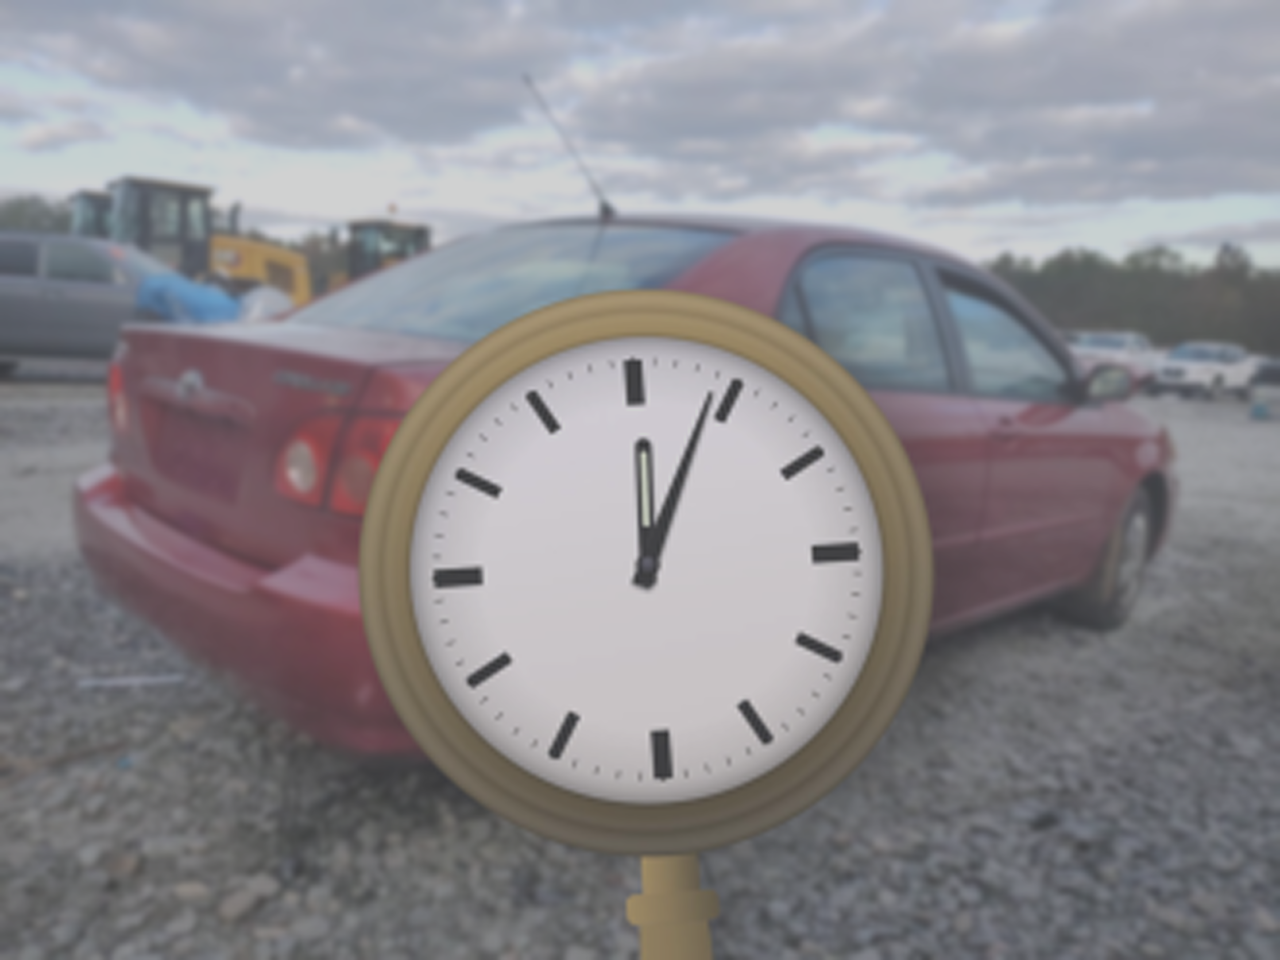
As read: 12h04
